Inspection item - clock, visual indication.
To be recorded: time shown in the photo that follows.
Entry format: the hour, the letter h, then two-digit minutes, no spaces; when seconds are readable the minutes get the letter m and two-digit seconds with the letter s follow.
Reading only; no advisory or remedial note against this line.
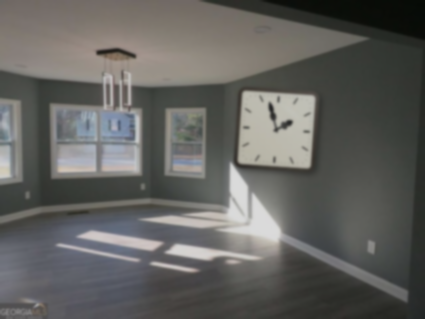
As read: 1h57
